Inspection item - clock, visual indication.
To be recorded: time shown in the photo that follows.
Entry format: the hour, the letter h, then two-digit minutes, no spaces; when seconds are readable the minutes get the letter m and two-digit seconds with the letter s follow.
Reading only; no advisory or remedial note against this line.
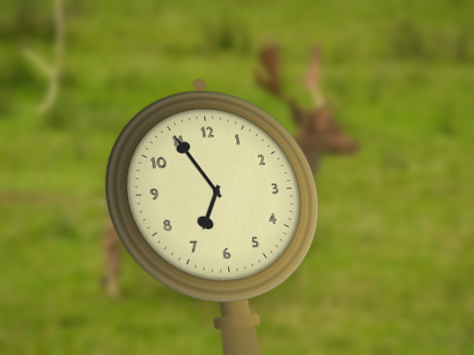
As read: 6h55
